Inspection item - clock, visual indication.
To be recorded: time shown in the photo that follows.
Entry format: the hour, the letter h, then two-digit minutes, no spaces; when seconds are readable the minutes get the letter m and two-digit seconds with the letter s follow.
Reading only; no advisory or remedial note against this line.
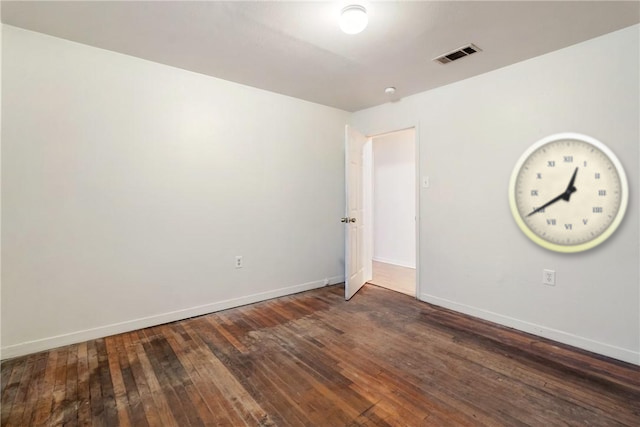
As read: 12h40
